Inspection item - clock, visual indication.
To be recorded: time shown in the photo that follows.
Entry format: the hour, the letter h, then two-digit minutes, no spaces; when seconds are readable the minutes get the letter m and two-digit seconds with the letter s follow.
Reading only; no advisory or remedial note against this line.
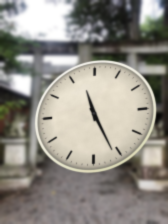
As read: 11h26
